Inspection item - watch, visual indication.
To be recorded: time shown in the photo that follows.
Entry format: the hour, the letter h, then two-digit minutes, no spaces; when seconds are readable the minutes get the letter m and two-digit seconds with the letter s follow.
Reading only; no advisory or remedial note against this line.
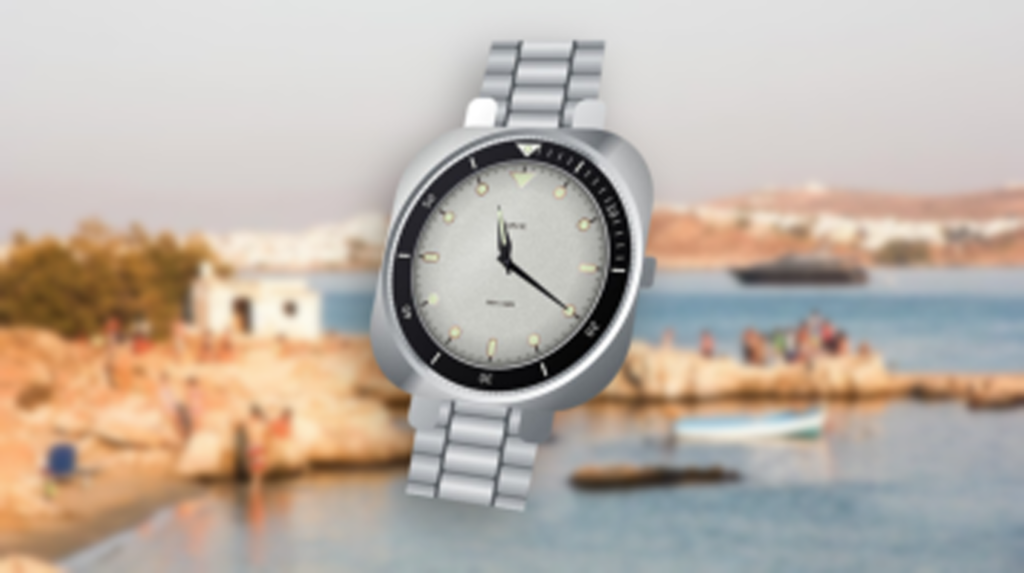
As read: 11h20
